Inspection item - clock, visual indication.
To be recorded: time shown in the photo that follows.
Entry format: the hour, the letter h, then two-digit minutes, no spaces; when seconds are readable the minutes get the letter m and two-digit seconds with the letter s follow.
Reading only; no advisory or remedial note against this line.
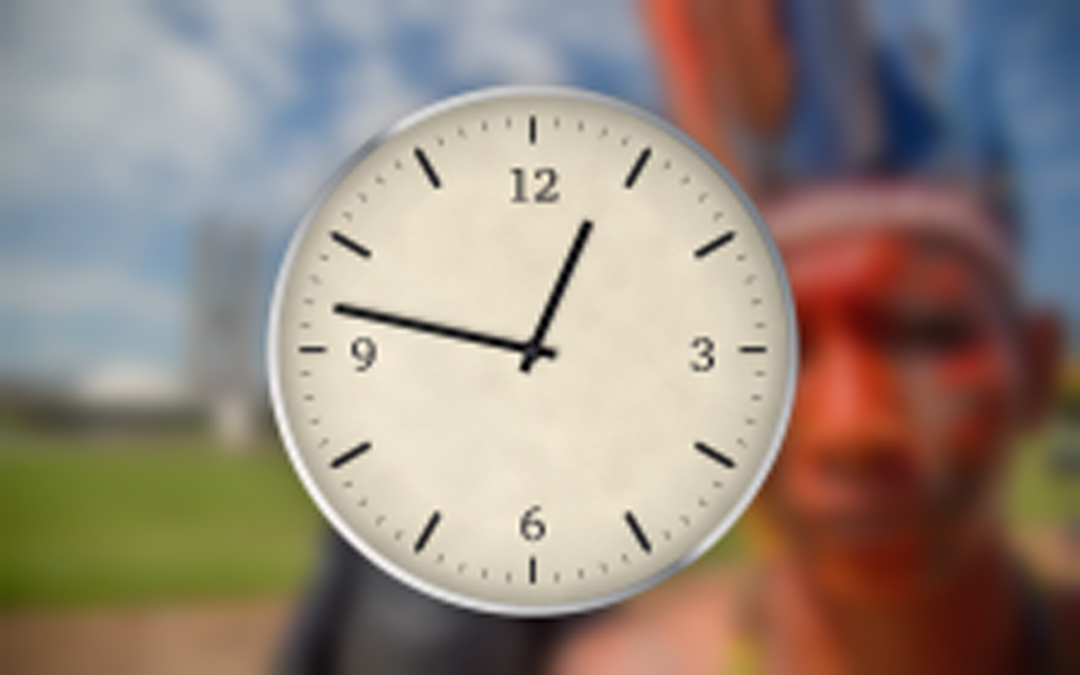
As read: 12h47
